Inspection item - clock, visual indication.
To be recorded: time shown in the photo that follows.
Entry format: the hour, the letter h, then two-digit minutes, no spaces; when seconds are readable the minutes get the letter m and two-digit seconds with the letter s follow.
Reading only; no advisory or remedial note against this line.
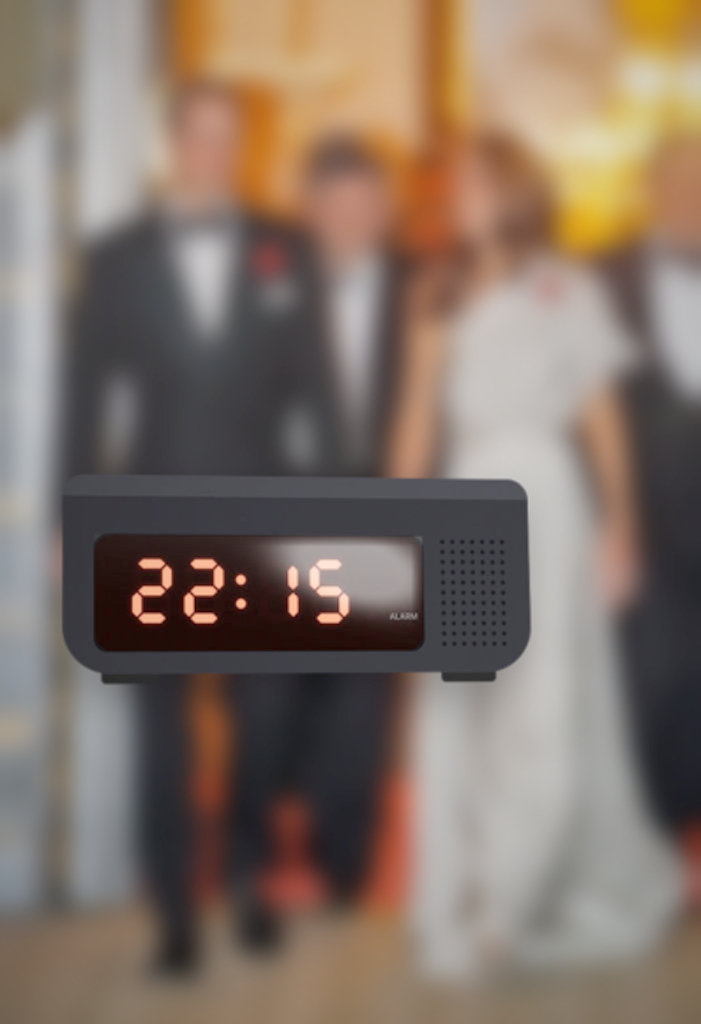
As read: 22h15
